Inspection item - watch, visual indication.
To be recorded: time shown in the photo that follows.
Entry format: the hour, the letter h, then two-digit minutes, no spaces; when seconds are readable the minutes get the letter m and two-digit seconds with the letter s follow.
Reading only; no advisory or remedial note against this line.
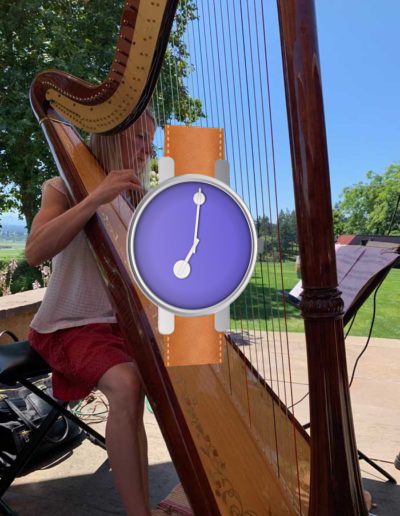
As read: 7h01
